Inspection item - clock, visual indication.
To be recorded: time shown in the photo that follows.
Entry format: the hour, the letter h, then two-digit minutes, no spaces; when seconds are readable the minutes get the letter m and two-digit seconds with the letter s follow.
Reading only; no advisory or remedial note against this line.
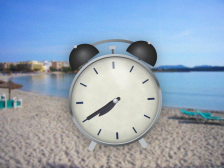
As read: 7h40
